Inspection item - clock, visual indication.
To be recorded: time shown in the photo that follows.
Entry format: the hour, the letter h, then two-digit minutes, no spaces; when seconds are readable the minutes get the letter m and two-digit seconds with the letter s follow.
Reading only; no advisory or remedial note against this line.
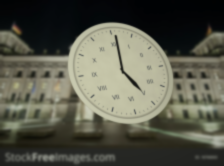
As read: 5h01
